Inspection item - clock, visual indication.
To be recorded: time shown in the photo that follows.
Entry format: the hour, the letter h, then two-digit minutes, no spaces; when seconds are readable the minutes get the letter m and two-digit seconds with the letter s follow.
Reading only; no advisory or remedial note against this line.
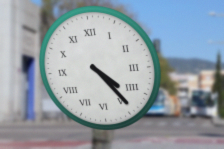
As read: 4h24
